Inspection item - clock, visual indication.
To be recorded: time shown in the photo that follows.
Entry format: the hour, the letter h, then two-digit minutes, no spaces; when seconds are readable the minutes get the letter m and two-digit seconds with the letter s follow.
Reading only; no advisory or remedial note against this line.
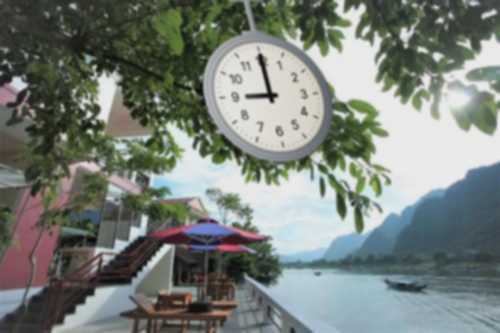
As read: 9h00
